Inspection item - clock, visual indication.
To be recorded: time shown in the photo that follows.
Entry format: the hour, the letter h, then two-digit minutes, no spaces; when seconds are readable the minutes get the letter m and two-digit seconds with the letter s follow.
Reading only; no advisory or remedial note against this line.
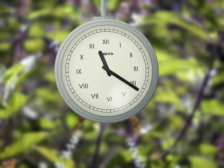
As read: 11h21
